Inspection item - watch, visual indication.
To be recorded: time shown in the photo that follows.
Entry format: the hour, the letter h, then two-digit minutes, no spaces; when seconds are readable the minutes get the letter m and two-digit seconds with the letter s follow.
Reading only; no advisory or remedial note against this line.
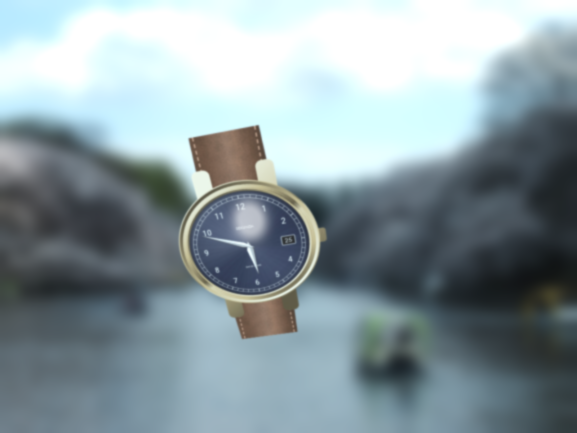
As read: 5h49
